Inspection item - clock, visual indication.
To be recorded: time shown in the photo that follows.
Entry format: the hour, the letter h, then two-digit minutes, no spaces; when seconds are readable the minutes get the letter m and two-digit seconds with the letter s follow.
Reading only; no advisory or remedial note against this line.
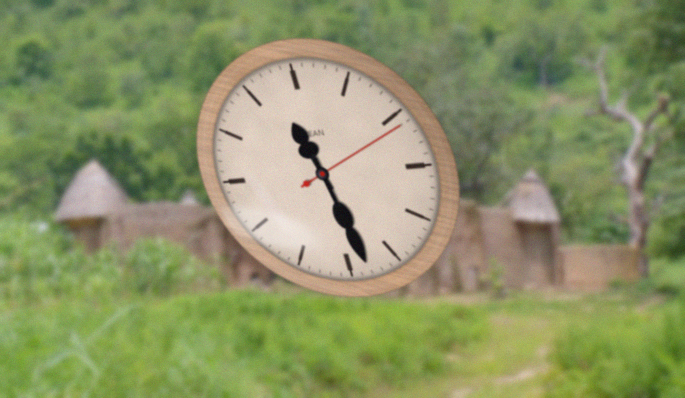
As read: 11h28m11s
